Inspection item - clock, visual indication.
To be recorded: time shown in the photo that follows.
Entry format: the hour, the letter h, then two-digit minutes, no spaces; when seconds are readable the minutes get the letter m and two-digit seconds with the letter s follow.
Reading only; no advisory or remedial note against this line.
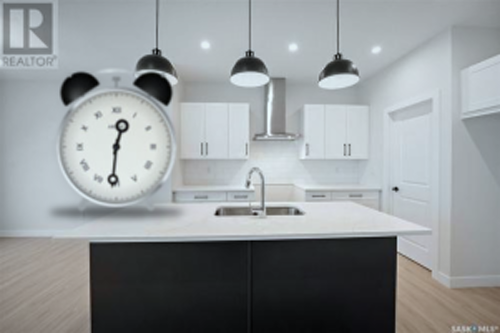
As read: 12h31
